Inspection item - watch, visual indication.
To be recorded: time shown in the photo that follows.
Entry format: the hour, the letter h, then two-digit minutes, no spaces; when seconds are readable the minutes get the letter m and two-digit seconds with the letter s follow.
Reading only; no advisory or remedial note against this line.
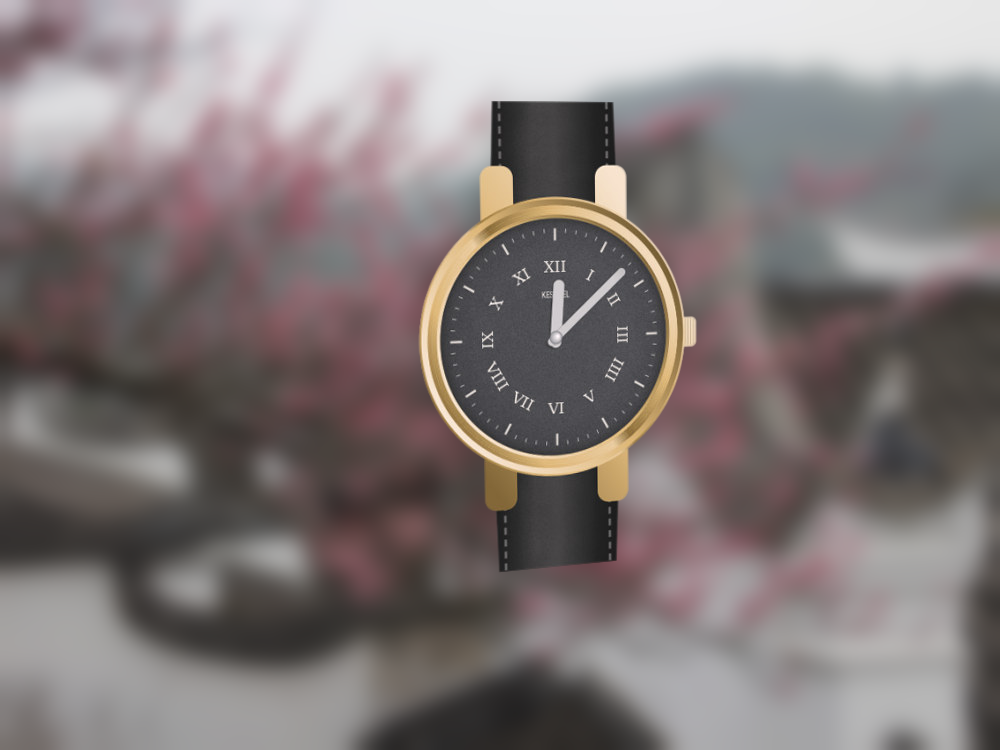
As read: 12h08
